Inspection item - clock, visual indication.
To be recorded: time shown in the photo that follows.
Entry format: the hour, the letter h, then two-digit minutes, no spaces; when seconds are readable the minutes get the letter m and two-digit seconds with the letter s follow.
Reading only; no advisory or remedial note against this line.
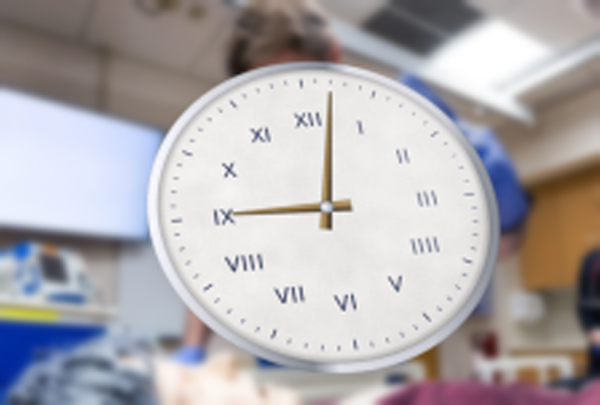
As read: 9h02
